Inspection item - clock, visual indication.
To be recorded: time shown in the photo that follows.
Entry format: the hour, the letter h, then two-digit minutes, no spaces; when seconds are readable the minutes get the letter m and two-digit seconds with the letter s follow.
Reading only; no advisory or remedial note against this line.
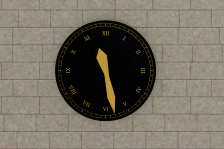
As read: 11h28
